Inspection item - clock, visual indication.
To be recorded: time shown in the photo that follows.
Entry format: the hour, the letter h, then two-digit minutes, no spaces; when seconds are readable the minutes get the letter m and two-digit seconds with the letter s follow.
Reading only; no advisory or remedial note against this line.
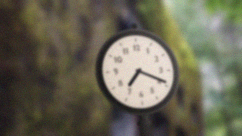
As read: 7h19
